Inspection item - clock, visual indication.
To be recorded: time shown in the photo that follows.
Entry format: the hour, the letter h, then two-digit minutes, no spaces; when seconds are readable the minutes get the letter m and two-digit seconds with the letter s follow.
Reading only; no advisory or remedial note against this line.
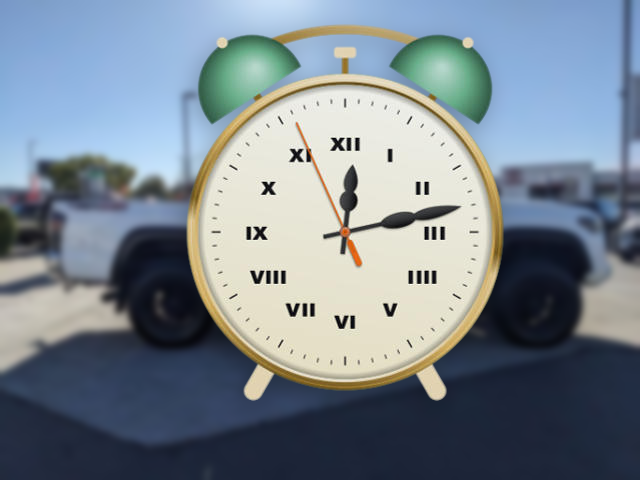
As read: 12h12m56s
